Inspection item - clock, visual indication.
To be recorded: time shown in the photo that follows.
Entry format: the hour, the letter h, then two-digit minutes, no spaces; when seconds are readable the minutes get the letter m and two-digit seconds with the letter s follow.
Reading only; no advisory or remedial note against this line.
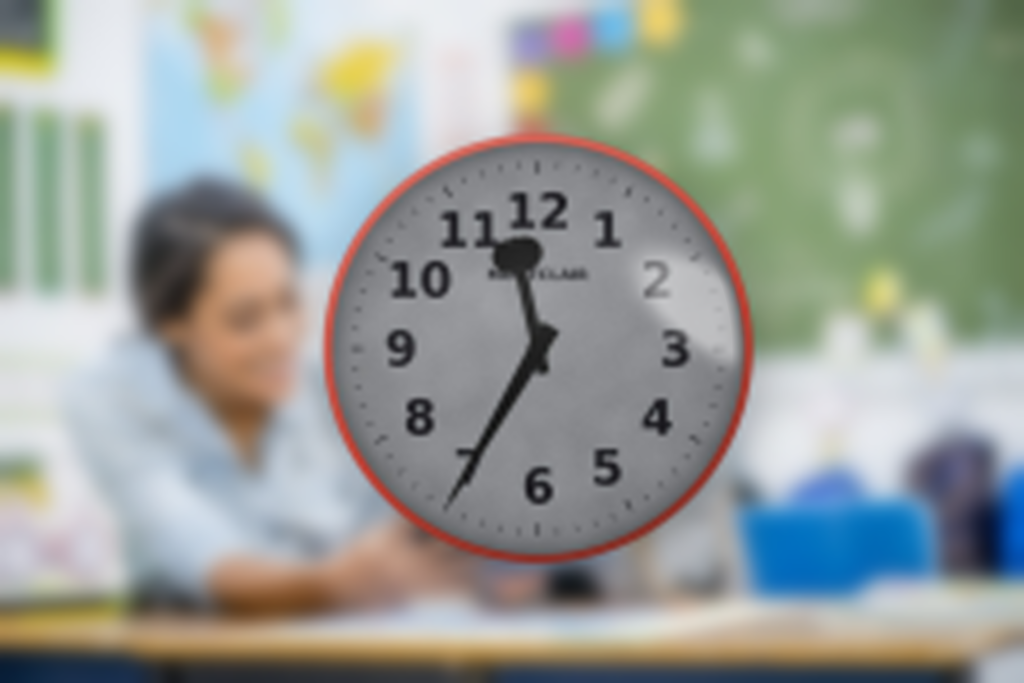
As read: 11h35
